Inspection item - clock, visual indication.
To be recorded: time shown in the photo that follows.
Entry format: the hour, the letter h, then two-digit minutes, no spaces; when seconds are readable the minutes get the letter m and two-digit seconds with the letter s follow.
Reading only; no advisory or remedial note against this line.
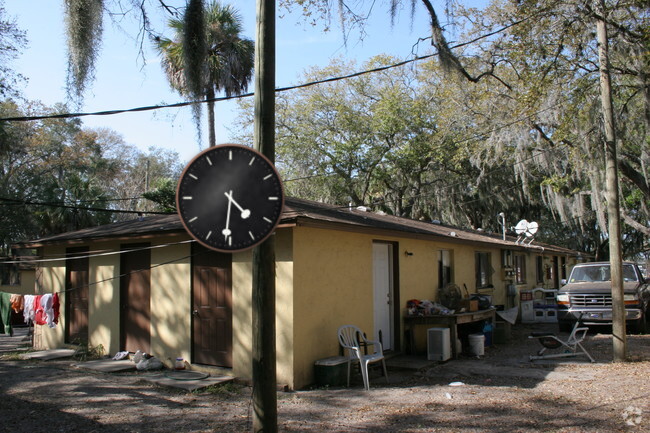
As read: 4h31
